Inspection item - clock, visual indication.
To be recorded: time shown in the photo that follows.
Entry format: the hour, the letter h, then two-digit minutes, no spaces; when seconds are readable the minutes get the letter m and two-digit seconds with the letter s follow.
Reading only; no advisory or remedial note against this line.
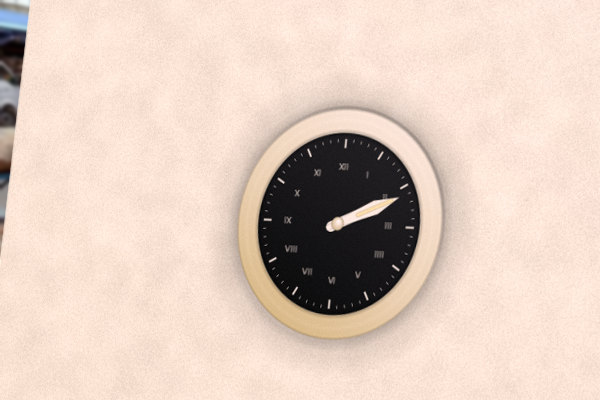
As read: 2h11
